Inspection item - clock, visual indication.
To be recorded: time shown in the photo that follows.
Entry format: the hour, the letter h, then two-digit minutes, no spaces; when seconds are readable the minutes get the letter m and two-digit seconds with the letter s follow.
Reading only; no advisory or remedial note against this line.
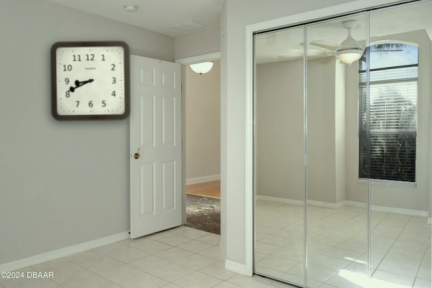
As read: 8h41
